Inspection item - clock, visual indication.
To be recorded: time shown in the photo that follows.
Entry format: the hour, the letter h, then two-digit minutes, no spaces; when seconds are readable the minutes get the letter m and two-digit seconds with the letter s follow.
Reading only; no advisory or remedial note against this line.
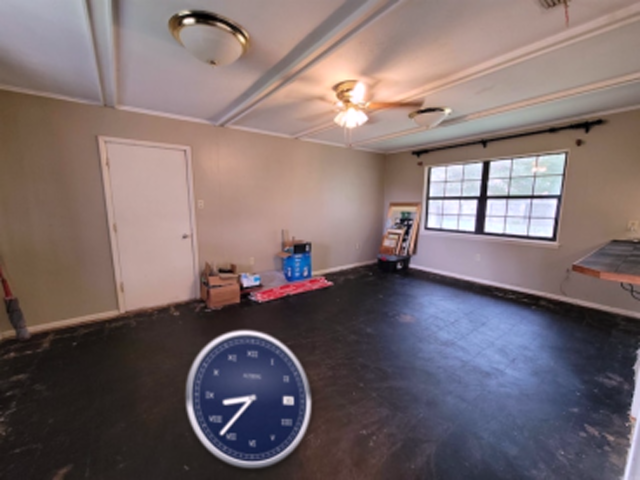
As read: 8h37
